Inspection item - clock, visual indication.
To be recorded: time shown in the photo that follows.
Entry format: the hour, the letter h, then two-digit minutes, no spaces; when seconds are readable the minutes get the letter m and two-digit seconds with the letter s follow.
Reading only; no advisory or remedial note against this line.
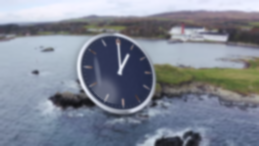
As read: 1h00
